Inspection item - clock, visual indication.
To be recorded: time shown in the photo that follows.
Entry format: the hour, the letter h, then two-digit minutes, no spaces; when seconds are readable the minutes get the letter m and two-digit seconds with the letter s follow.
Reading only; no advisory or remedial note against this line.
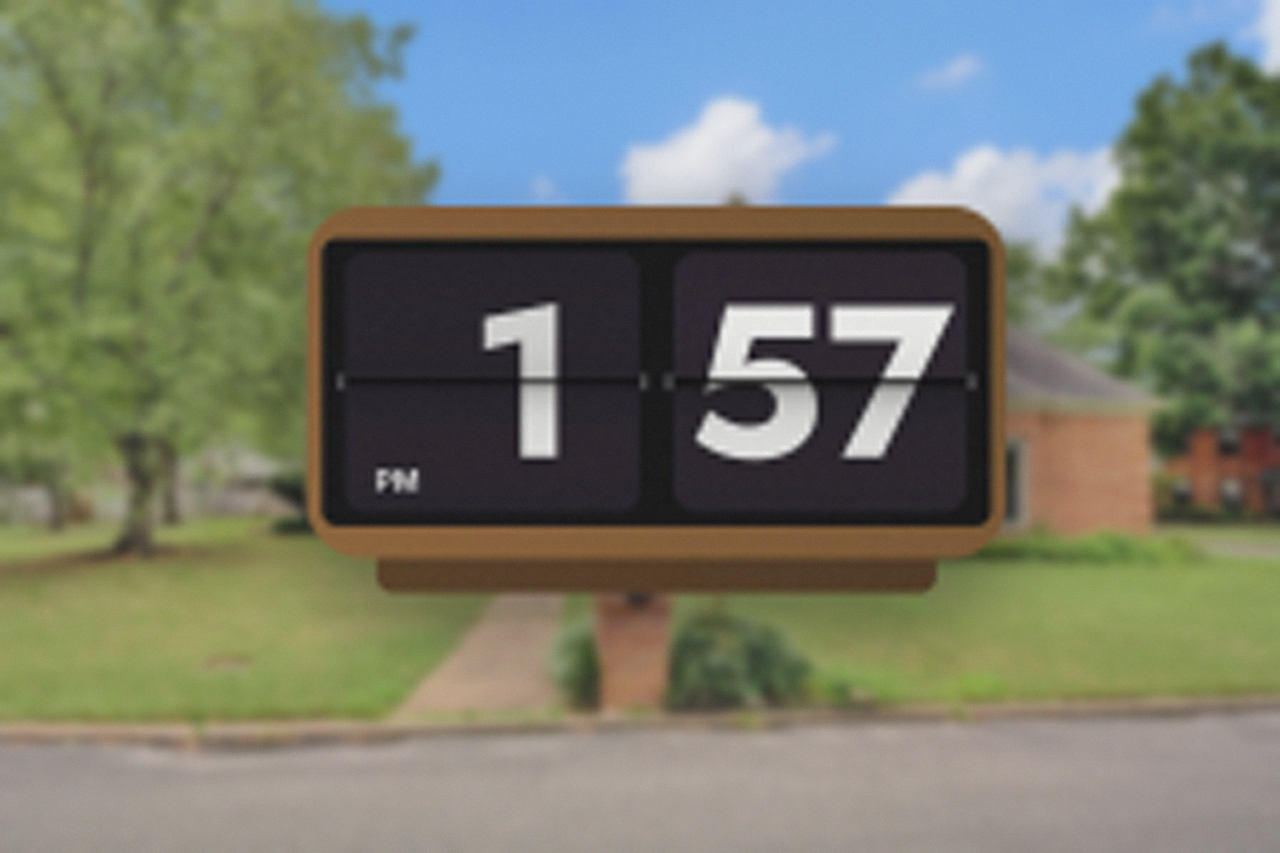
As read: 1h57
